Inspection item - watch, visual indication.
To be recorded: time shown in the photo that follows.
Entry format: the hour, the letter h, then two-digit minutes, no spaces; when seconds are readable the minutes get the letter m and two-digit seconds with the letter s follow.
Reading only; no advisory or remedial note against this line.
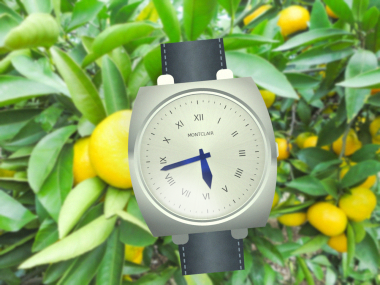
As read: 5h43
